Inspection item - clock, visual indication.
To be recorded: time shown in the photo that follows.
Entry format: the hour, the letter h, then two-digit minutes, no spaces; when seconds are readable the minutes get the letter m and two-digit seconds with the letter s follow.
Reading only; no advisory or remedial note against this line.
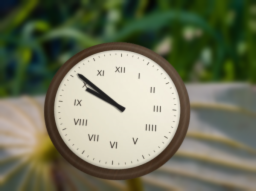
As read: 9h51
